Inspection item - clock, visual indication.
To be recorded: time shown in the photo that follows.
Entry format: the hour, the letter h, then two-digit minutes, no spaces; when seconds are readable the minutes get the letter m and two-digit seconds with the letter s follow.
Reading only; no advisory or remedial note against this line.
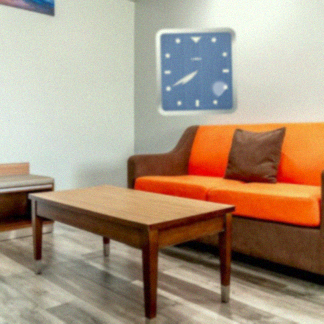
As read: 7h40
